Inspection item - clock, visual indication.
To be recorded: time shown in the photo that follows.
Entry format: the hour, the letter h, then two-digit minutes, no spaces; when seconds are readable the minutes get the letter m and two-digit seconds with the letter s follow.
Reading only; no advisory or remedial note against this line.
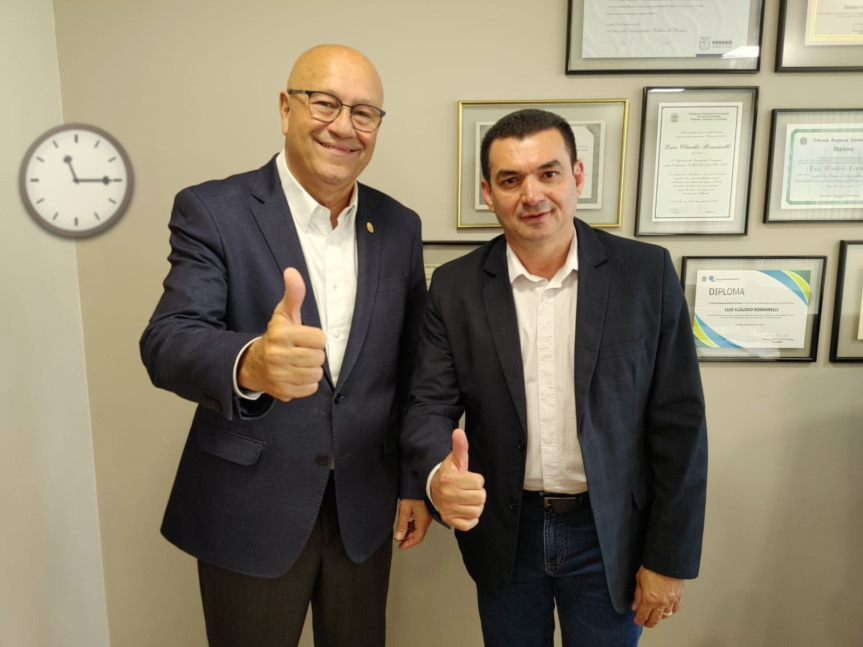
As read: 11h15
